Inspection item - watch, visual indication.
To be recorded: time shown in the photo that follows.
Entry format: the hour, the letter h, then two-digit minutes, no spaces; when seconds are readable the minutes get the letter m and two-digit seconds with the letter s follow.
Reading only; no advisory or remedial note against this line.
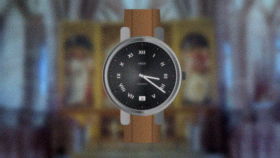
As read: 3h21
